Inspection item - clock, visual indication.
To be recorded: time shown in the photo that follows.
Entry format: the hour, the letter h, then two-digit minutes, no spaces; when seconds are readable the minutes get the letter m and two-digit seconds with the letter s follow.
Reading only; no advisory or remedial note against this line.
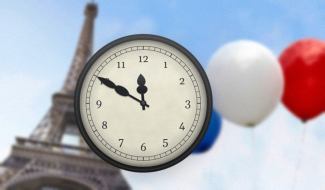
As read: 11h50
